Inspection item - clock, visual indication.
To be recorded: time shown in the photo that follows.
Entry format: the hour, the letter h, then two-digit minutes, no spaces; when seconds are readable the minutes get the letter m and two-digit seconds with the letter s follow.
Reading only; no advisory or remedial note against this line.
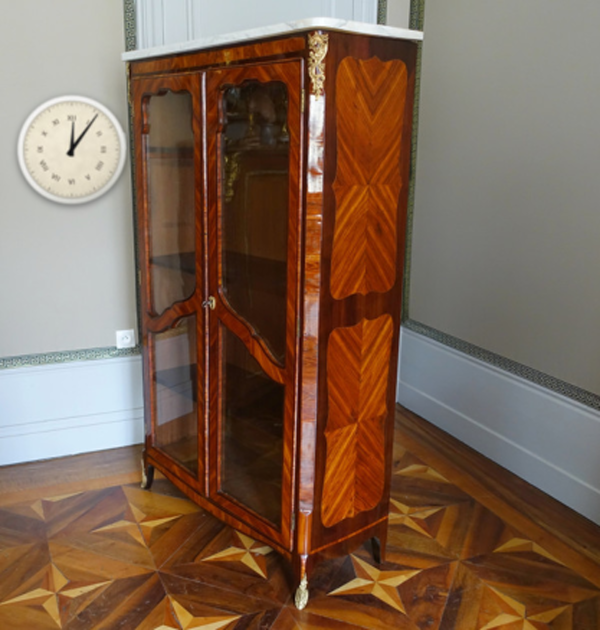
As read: 12h06
